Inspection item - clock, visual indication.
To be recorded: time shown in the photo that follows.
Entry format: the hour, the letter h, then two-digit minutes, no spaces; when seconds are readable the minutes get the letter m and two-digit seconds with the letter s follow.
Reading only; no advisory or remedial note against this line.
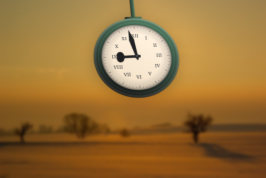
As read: 8h58
